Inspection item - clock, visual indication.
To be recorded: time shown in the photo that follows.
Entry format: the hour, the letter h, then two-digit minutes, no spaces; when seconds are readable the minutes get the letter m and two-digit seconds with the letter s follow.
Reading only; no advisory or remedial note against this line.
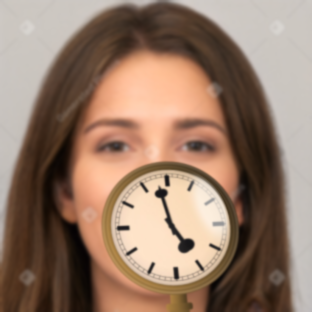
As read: 4h58
